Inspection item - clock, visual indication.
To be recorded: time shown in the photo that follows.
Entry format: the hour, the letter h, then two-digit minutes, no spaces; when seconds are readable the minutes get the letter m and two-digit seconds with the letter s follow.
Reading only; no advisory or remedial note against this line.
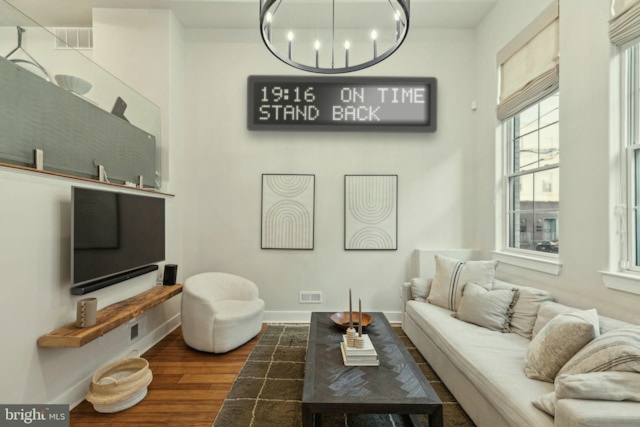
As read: 19h16
